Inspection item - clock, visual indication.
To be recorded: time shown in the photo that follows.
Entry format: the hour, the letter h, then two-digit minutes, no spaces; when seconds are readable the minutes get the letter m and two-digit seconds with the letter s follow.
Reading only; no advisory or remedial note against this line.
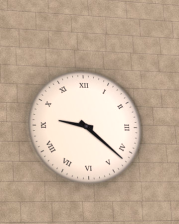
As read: 9h22
